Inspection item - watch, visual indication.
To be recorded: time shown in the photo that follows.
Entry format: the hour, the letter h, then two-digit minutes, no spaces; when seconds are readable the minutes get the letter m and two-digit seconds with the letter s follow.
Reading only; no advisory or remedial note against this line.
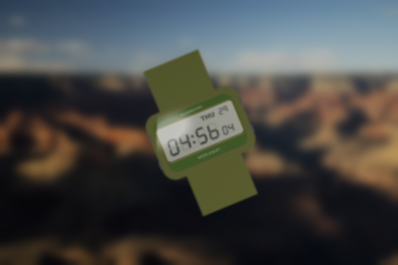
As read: 4h56
